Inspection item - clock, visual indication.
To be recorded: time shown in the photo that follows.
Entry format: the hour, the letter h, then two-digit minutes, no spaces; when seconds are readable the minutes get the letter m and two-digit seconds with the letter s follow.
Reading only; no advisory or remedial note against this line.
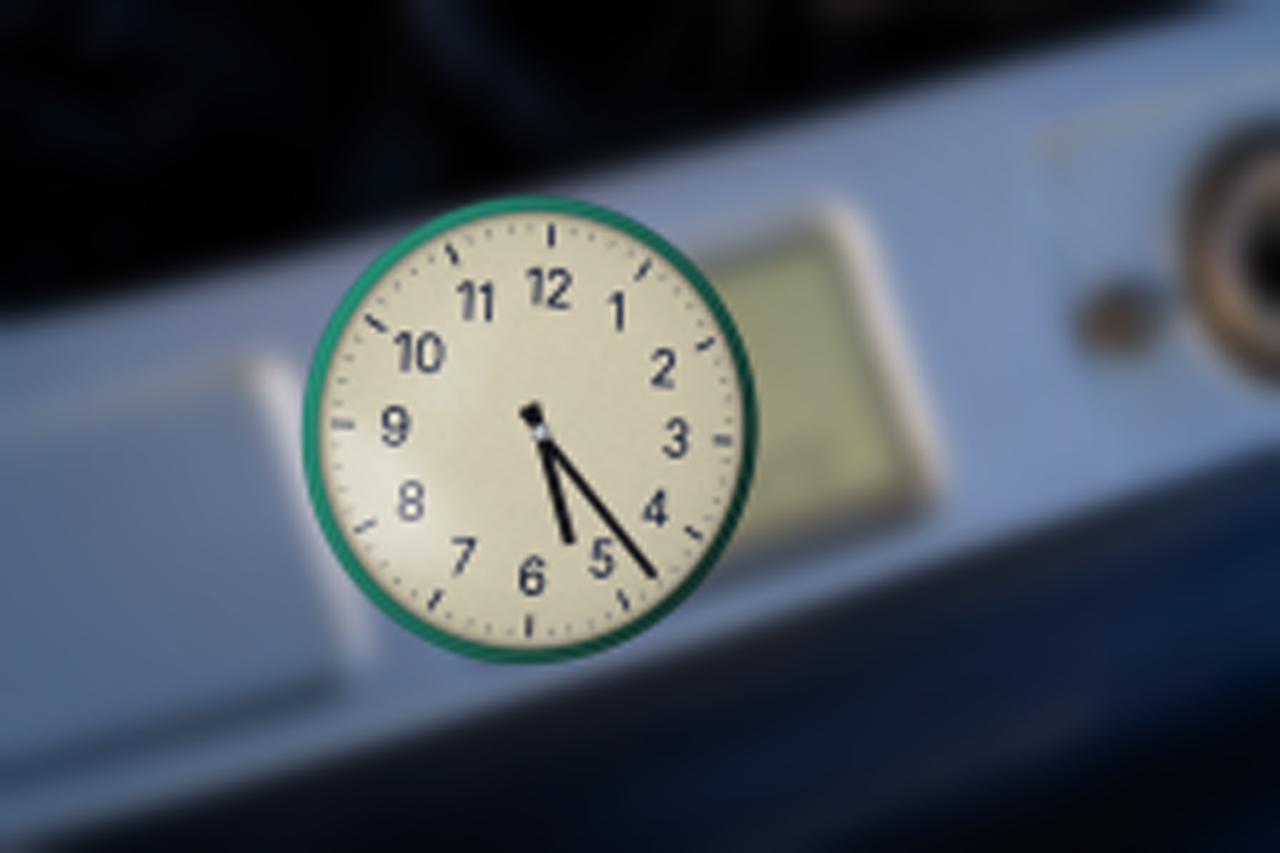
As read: 5h23
